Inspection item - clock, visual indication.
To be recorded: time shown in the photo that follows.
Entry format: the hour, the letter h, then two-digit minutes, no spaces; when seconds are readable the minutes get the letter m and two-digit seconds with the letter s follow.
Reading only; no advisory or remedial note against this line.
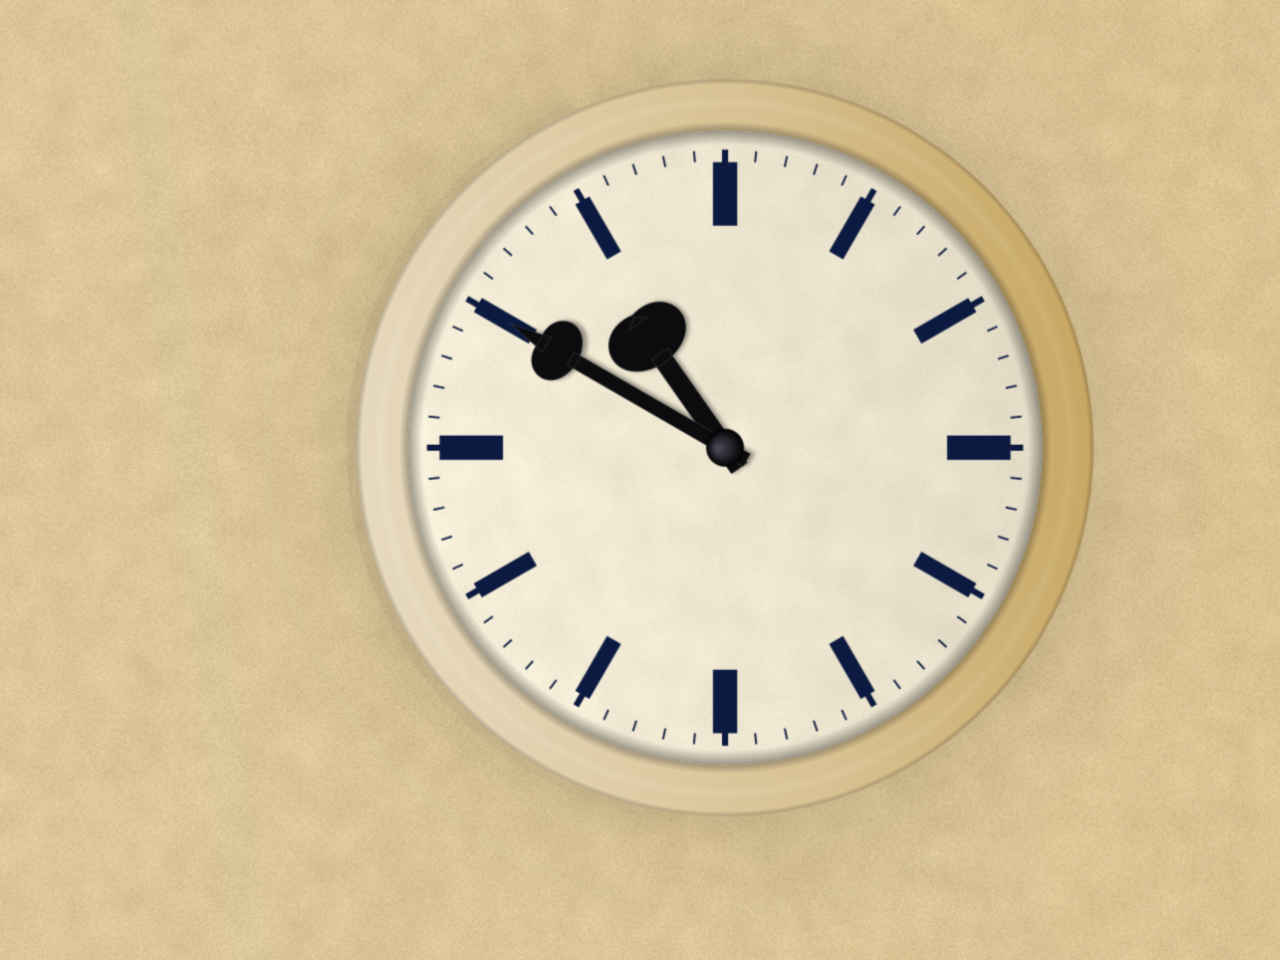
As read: 10h50
